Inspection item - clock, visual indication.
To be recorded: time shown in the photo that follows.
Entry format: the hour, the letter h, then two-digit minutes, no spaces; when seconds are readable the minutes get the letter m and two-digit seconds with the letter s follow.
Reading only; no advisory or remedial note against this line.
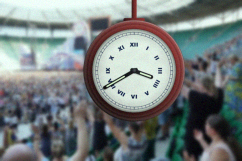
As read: 3h40
